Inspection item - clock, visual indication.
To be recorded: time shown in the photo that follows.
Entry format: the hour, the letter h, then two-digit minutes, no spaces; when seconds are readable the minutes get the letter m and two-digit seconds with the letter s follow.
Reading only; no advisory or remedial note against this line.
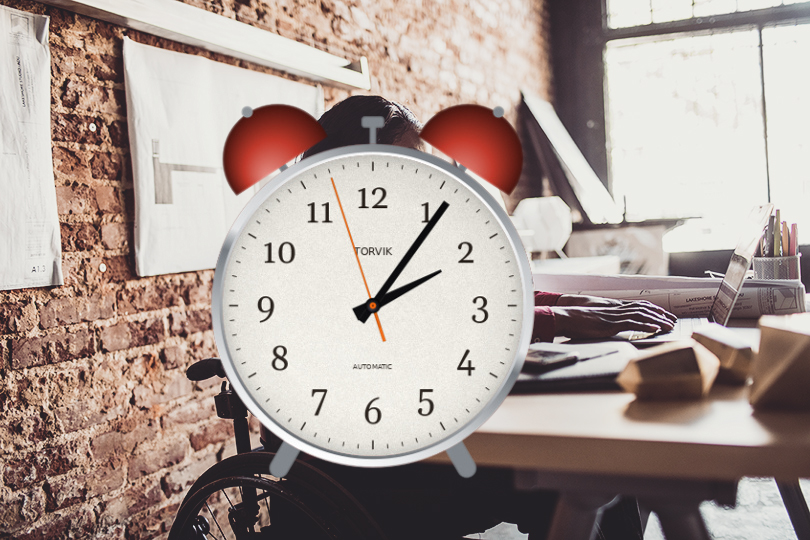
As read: 2h05m57s
